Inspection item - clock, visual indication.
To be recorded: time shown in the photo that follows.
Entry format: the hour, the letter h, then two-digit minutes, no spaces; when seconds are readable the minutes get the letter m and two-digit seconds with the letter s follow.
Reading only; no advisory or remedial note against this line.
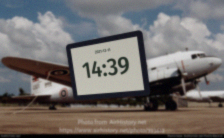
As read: 14h39
